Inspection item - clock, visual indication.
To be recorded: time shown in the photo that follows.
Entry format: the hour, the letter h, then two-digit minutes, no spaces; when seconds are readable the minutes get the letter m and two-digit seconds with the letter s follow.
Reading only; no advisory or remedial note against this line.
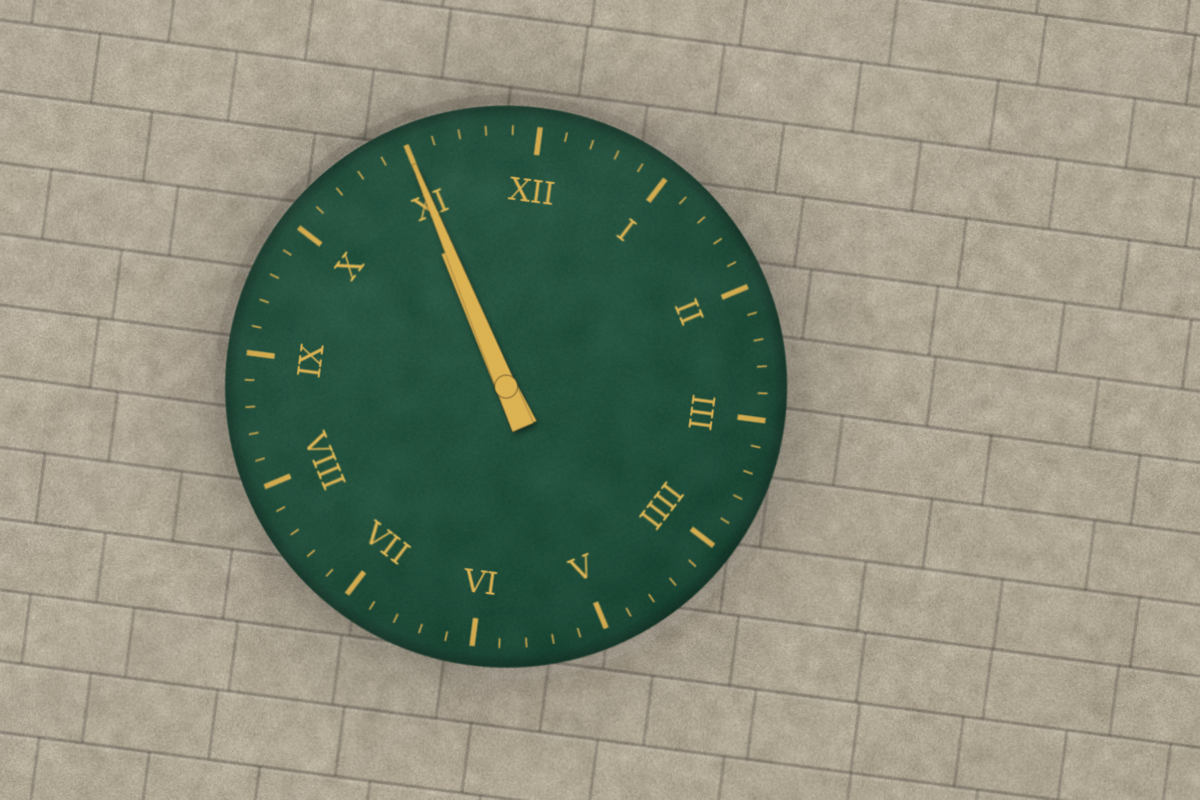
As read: 10h55
